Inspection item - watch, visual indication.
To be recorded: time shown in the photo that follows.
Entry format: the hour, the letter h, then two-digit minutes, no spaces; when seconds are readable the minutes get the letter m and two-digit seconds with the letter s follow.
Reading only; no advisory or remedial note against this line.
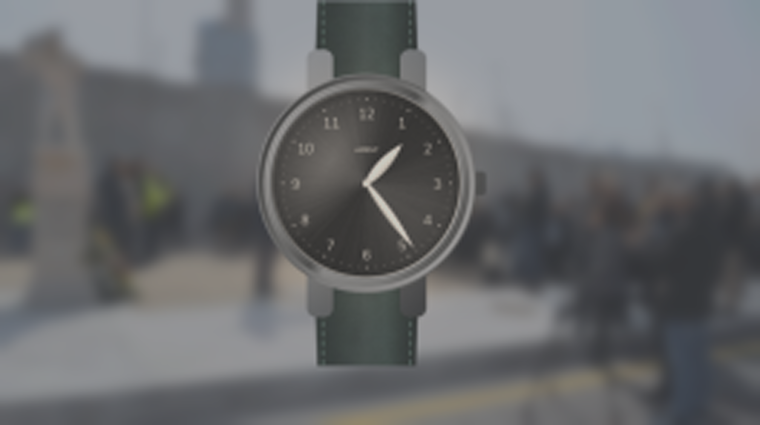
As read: 1h24
